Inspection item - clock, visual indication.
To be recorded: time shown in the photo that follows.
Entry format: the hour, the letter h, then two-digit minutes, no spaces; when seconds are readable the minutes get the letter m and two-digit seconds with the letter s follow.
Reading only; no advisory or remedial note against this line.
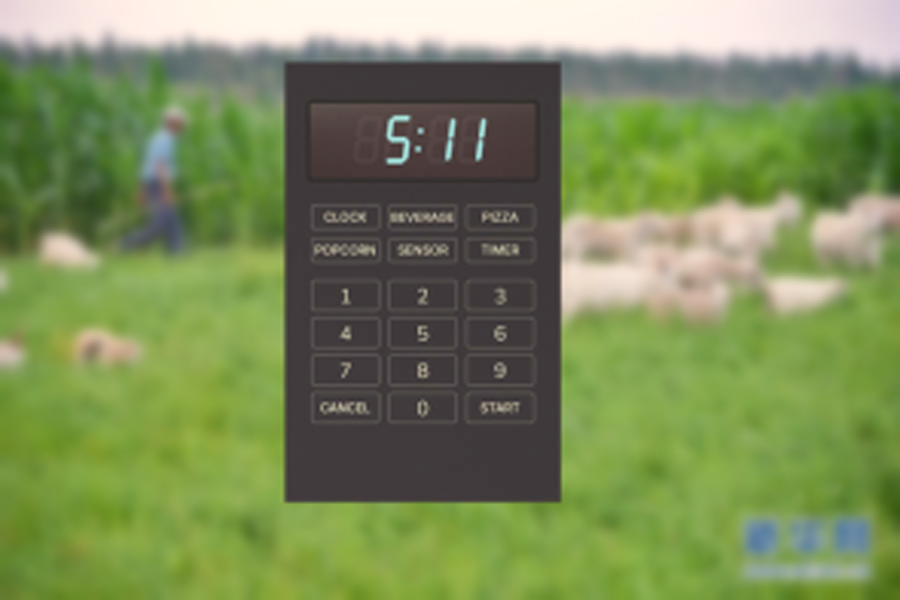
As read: 5h11
